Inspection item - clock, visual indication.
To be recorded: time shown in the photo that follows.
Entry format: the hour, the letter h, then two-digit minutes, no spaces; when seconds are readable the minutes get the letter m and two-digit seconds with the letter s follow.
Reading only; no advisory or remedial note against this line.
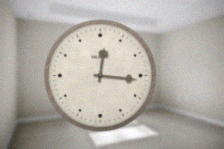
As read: 12h16
